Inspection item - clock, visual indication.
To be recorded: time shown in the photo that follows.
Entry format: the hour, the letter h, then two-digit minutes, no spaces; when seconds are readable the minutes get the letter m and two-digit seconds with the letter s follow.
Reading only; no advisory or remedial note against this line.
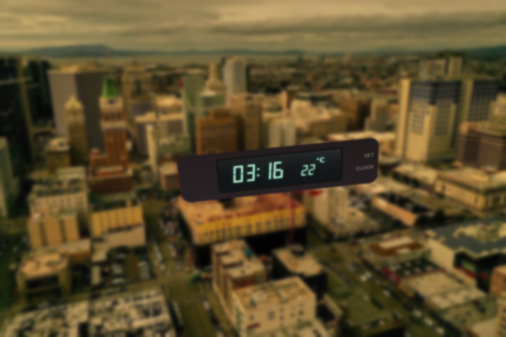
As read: 3h16
